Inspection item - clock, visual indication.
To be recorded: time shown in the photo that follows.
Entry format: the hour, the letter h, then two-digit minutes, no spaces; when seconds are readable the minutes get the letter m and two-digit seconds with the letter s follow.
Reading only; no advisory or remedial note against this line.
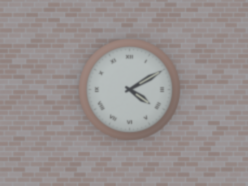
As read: 4h10
